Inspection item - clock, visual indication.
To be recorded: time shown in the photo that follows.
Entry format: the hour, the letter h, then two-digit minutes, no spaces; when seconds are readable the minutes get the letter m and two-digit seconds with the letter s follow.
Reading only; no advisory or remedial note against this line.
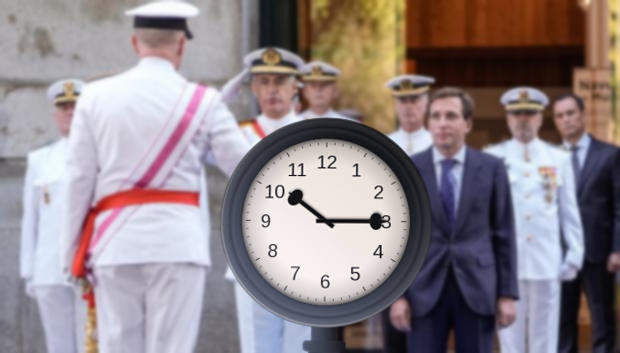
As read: 10h15
